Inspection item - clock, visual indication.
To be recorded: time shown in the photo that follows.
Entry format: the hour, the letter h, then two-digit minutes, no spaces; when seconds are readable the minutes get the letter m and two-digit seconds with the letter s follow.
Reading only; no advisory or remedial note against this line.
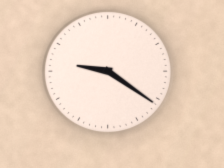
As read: 9h21
